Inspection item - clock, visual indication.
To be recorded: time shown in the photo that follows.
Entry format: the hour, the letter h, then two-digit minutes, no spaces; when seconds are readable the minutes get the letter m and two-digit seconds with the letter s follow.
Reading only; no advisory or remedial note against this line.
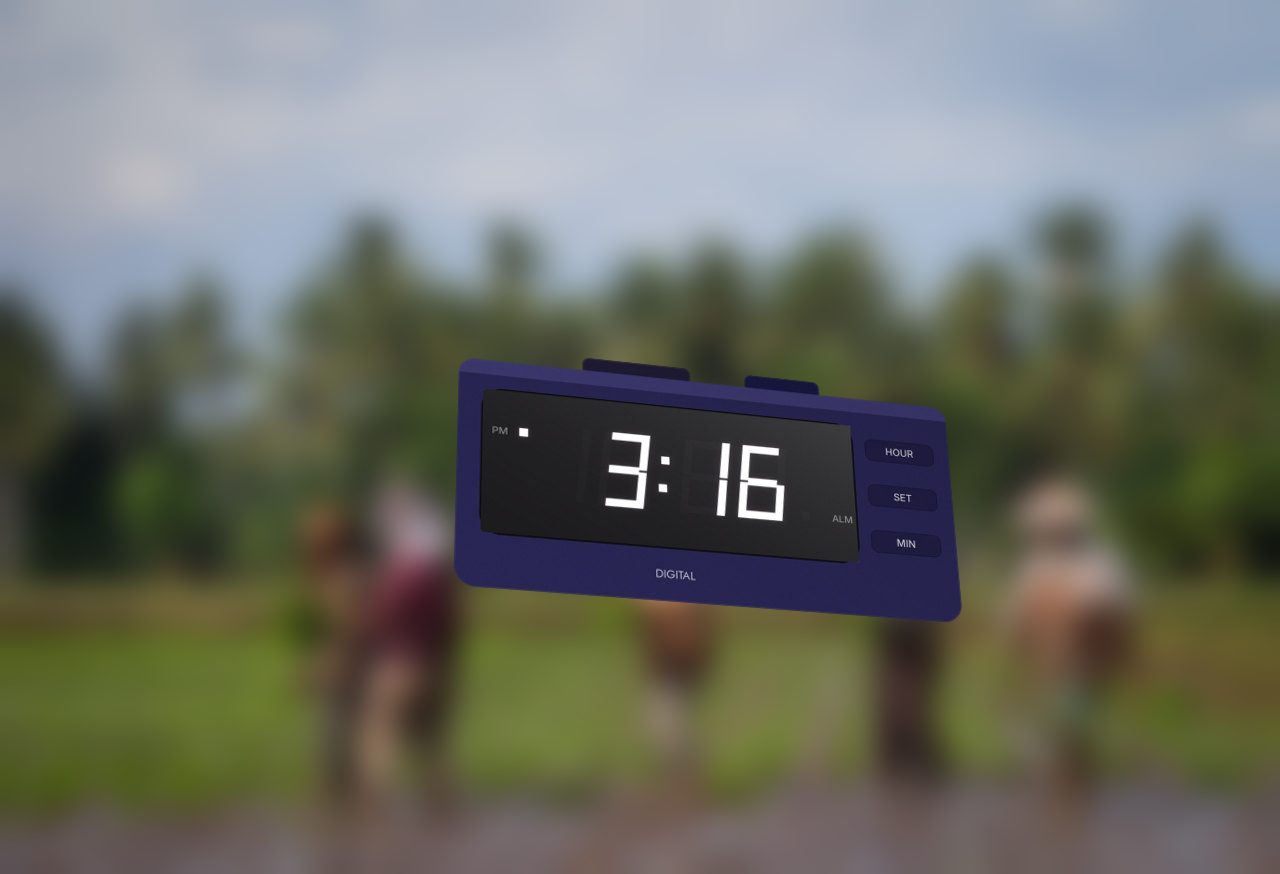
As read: 3h16
